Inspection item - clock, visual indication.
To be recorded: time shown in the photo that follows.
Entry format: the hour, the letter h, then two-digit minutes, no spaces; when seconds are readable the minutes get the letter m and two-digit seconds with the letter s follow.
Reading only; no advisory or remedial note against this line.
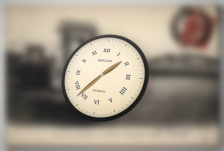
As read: 1h37
